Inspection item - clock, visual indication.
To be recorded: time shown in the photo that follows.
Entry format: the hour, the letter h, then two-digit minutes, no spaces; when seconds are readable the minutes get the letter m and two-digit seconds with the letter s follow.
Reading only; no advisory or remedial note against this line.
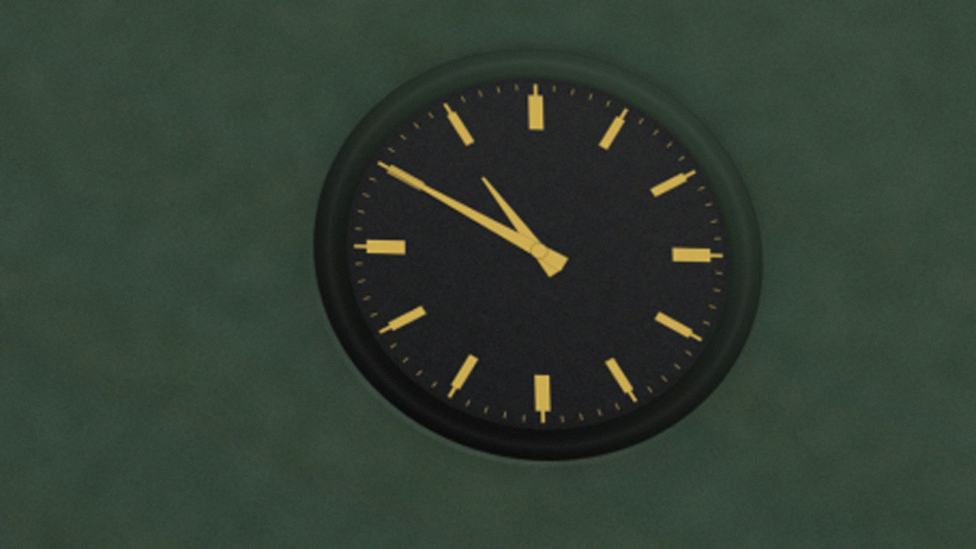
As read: 10h50
